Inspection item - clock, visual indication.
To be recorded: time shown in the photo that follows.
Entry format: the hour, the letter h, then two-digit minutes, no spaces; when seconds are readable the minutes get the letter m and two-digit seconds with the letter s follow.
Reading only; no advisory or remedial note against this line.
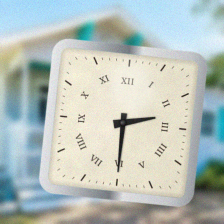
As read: 2h30
